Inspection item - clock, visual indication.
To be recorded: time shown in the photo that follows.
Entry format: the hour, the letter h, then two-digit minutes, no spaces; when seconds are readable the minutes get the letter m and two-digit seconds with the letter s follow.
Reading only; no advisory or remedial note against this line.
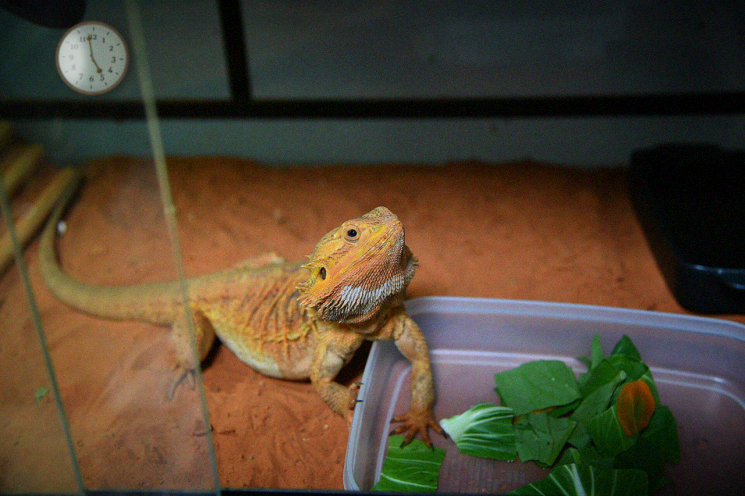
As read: 4h58
